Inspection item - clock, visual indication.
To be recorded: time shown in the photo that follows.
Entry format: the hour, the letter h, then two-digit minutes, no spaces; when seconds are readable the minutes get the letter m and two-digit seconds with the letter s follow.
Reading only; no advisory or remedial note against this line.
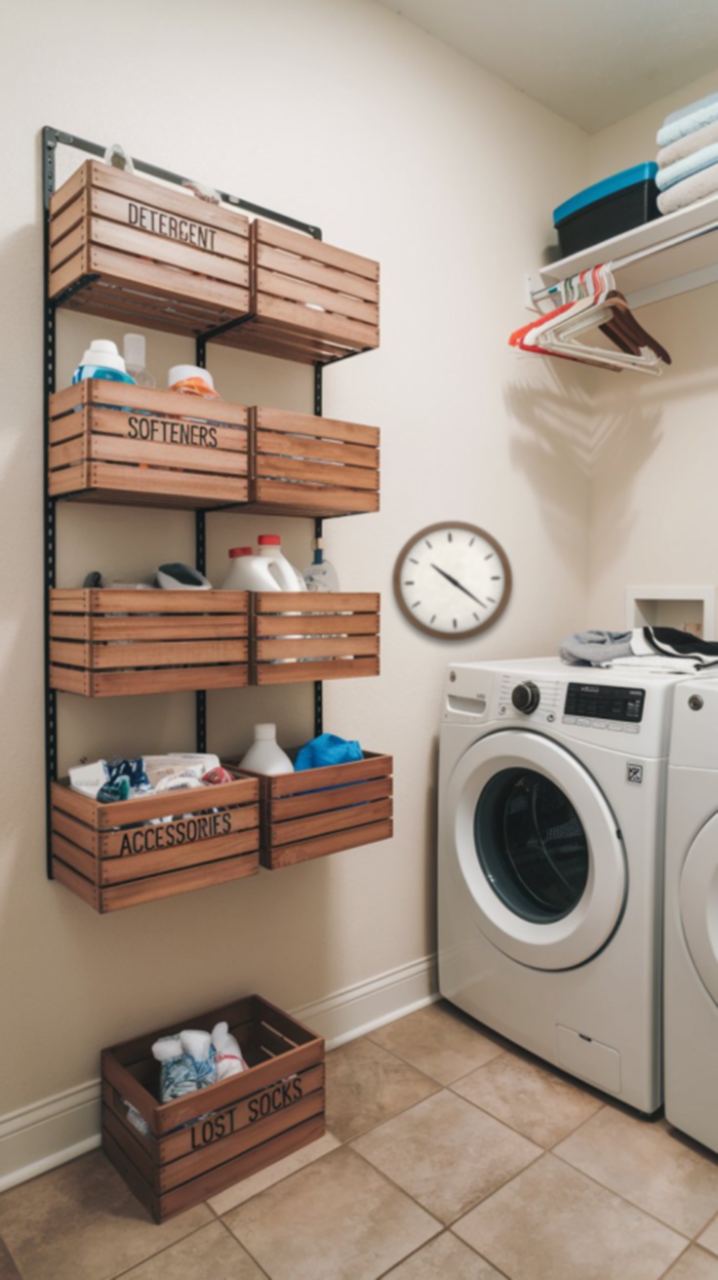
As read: 10h22
